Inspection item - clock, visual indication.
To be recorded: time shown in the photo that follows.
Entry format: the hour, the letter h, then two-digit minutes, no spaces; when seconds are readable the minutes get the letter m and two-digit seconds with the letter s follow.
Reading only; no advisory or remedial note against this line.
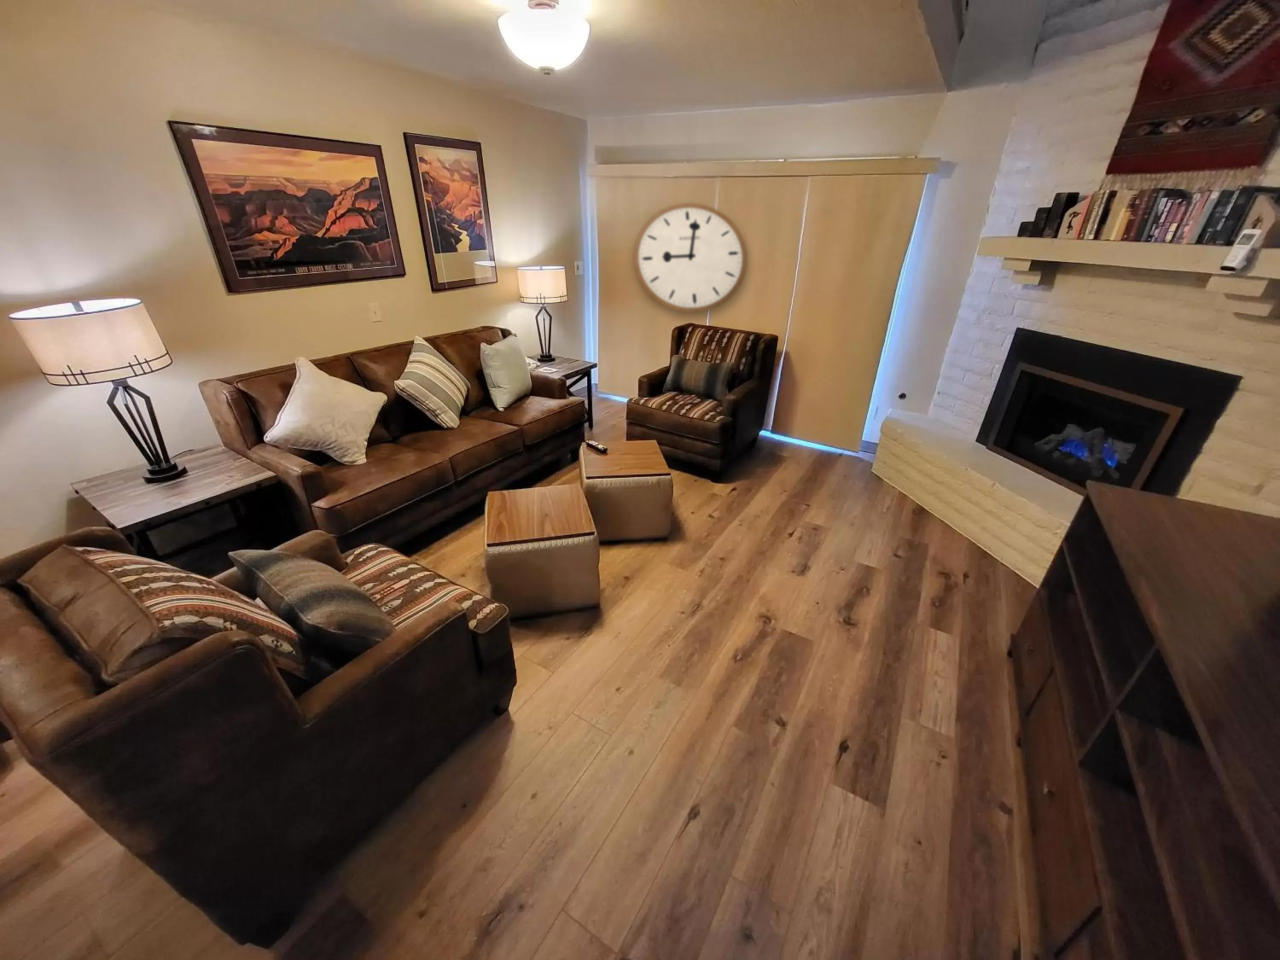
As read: 9h02
